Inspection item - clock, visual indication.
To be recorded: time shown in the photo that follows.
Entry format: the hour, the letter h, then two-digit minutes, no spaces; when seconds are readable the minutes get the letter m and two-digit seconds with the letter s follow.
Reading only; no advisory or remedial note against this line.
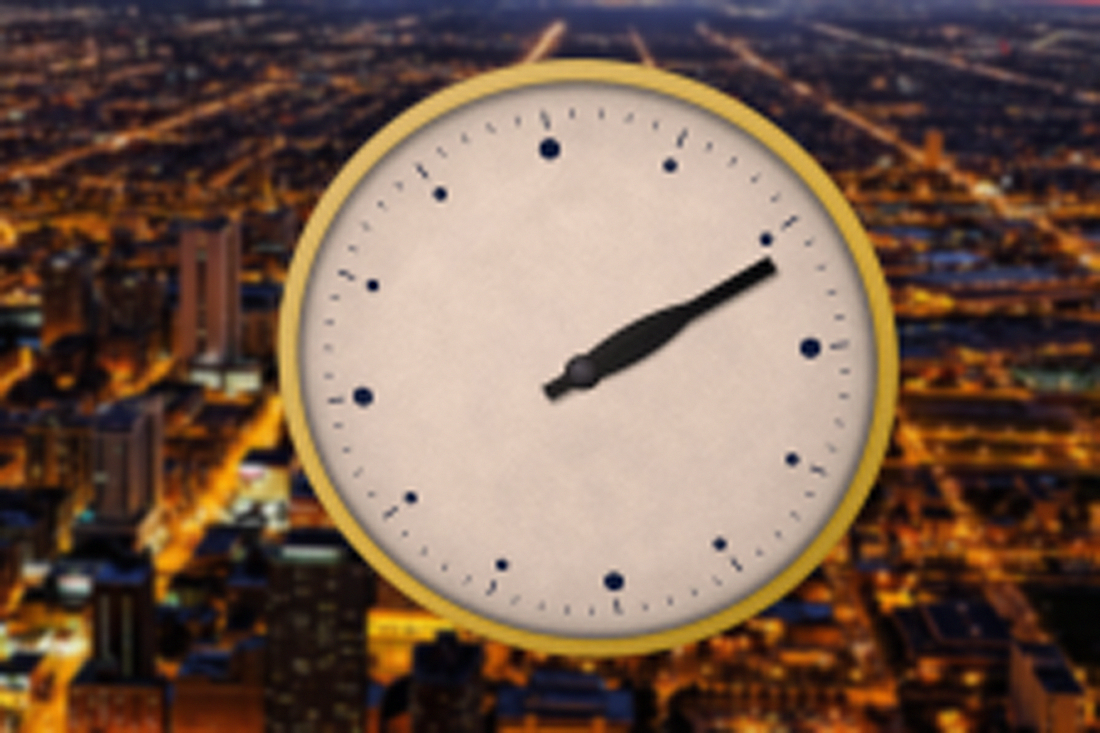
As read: 2h11
